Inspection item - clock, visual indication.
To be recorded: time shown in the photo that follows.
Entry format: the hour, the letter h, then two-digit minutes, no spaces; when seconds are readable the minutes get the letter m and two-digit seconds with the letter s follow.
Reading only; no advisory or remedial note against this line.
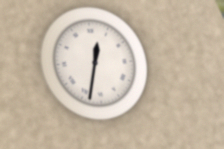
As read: 12h33
